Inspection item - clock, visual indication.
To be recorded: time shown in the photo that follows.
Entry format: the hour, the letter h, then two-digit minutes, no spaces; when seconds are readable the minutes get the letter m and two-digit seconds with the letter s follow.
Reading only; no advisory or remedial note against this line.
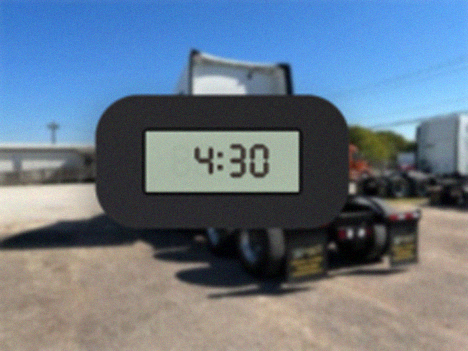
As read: 4h30
